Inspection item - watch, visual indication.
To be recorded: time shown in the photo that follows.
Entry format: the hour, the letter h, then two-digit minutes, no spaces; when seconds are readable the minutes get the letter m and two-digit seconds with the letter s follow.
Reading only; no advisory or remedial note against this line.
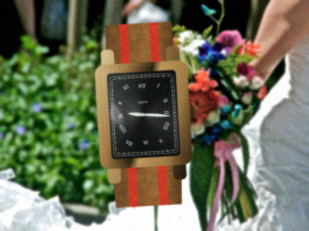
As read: 9h16
